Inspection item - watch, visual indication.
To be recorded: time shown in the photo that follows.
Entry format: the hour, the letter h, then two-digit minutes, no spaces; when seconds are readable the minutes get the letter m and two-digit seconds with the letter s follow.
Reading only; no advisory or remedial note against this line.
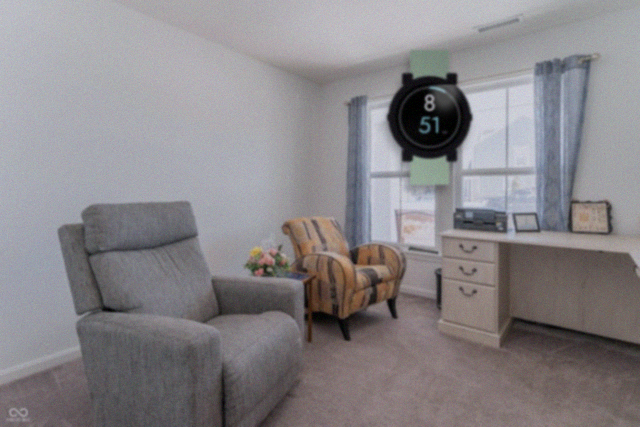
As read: 8h51
